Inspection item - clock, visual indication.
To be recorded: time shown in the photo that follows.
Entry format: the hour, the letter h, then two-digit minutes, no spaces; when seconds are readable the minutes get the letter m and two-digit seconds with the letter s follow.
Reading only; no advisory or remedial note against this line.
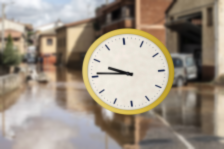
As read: 9h46
